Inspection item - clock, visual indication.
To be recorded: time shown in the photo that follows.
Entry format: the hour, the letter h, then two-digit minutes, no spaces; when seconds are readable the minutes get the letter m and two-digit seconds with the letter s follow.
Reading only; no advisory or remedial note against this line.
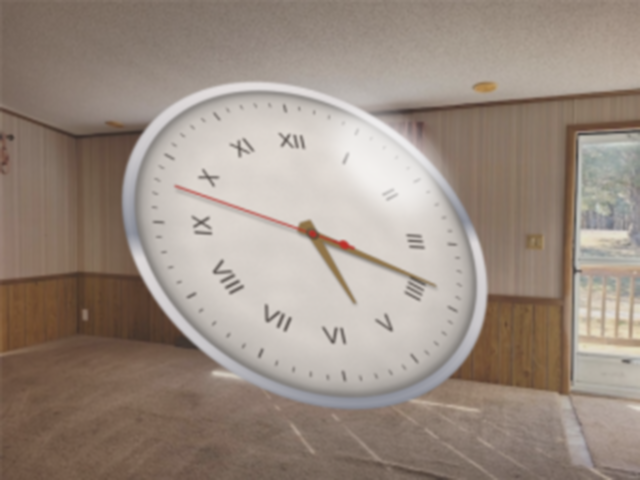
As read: 5h18m48s
